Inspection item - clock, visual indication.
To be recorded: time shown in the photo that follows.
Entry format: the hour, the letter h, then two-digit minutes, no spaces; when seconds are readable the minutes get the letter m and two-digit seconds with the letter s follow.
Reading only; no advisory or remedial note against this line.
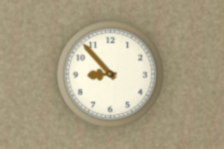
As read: 8h53
